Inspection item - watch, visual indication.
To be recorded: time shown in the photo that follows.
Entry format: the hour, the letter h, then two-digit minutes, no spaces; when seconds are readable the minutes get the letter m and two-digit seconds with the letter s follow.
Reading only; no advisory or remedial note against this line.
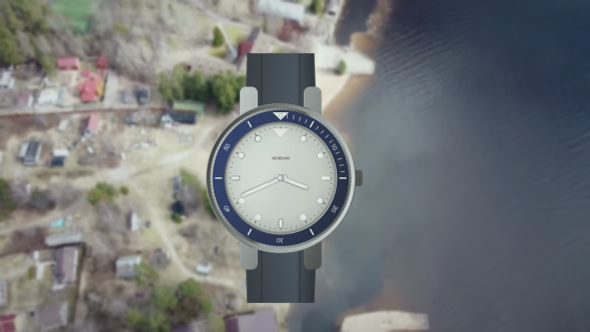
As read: 3h41
